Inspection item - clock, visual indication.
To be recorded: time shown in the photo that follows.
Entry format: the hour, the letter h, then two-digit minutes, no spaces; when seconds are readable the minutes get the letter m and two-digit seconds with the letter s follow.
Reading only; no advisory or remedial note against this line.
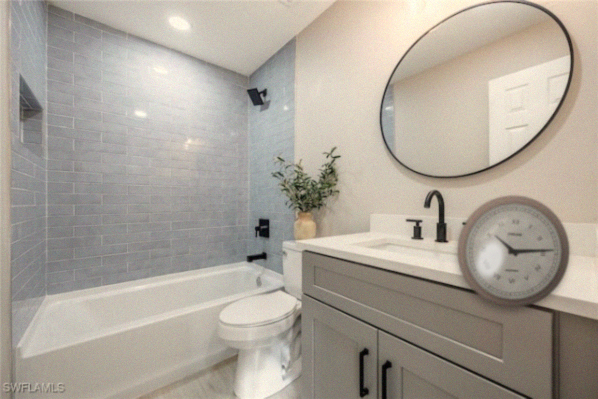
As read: 10h14
